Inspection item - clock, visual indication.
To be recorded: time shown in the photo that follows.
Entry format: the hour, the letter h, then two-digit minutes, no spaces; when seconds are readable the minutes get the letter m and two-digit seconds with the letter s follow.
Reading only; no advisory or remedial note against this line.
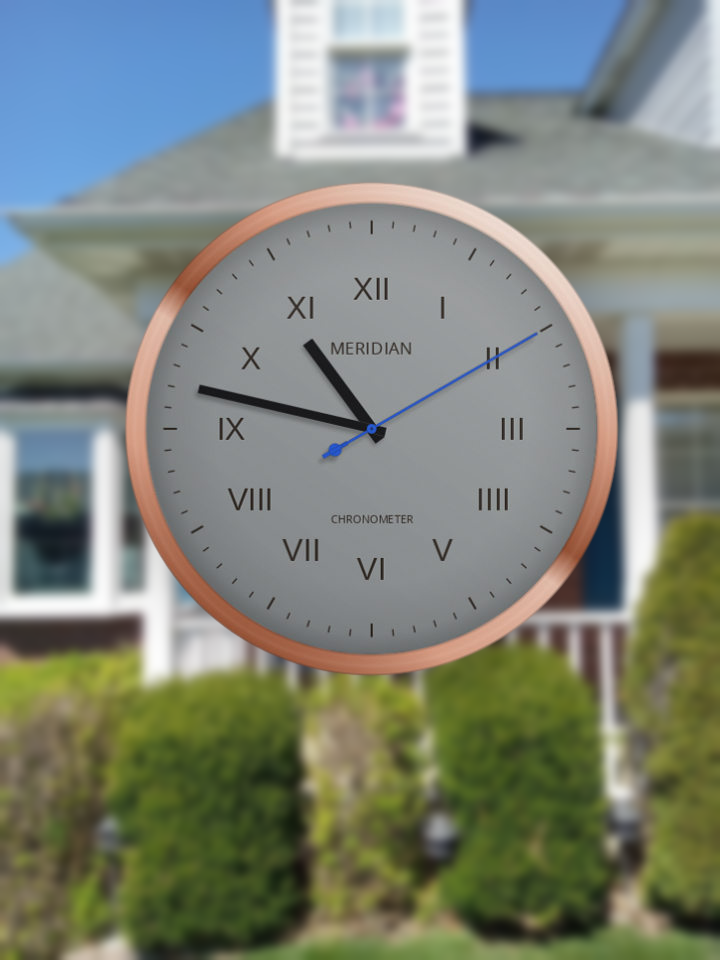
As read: 10h47m10s
